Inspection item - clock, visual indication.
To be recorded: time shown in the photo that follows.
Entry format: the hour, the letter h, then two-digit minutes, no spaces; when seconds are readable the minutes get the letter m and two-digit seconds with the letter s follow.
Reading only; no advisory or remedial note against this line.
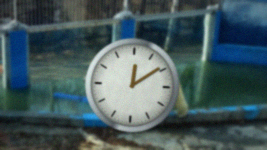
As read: 12h09
